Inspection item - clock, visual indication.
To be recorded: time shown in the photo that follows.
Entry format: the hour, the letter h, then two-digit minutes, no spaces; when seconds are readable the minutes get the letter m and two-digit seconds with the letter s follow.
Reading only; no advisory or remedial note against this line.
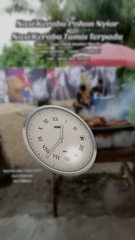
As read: 12h38
